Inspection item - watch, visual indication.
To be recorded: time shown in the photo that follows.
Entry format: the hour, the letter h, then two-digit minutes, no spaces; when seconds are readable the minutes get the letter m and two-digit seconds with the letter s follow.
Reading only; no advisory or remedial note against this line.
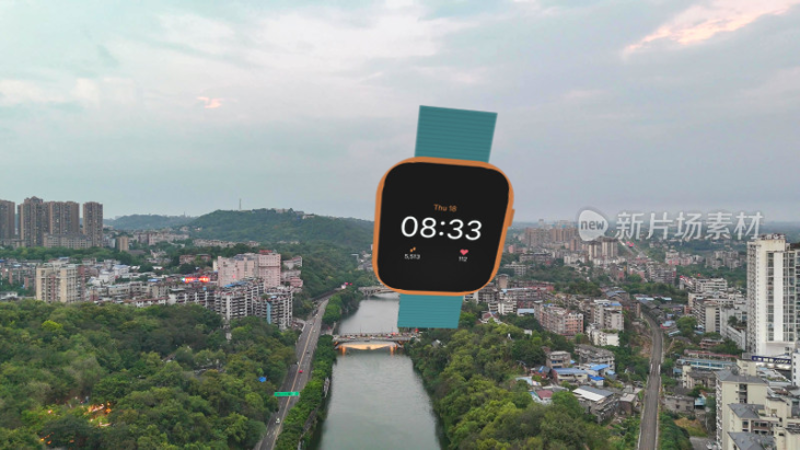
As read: 8h33
